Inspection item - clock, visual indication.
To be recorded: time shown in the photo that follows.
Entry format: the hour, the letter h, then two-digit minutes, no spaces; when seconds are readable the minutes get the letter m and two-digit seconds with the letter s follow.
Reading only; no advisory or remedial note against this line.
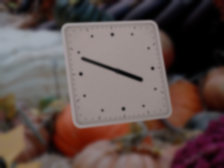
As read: 3h49
